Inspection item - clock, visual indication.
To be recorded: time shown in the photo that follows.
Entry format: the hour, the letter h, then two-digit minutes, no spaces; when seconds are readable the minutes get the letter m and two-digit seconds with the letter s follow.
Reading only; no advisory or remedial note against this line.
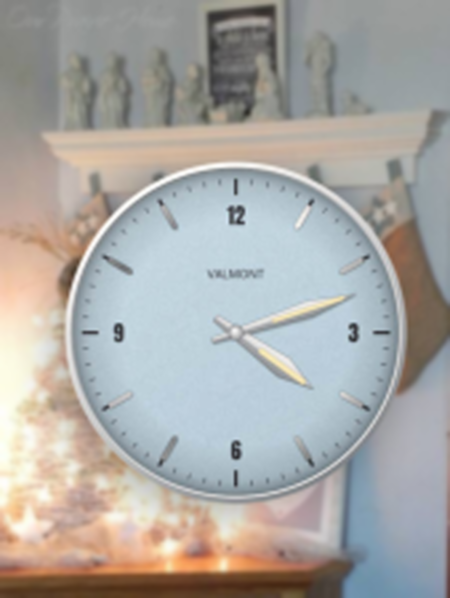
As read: 4h12
